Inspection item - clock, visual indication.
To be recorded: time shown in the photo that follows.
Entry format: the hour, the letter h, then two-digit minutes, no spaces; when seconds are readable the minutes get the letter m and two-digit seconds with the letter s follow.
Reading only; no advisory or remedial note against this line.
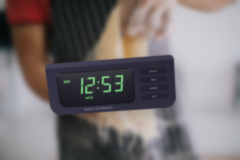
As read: 12h53
